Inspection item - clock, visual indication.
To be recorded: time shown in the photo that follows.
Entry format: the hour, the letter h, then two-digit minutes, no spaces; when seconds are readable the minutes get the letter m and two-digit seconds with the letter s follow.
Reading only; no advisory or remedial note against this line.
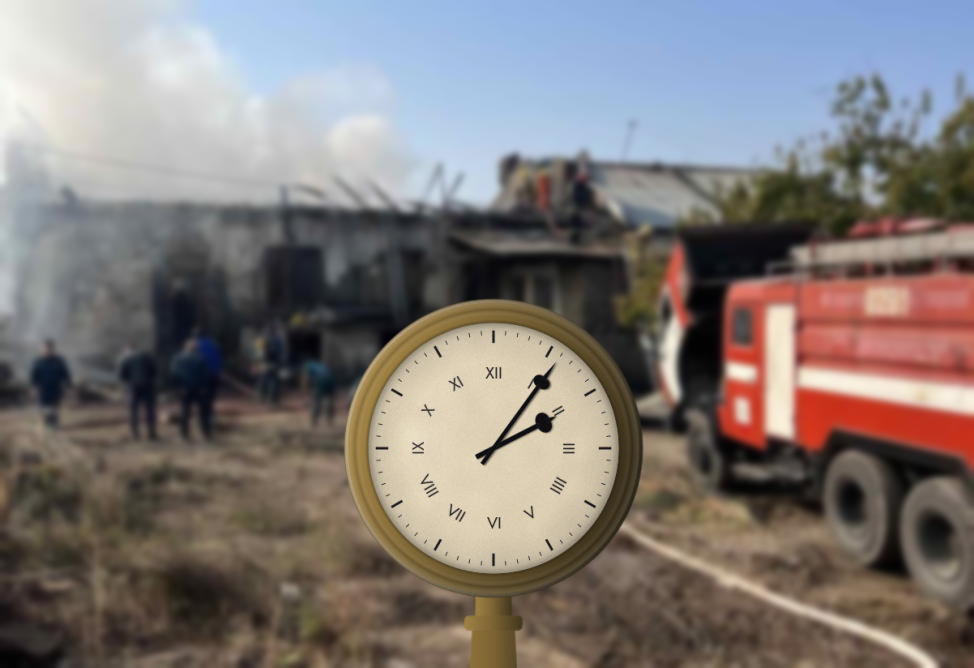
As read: 2h06
